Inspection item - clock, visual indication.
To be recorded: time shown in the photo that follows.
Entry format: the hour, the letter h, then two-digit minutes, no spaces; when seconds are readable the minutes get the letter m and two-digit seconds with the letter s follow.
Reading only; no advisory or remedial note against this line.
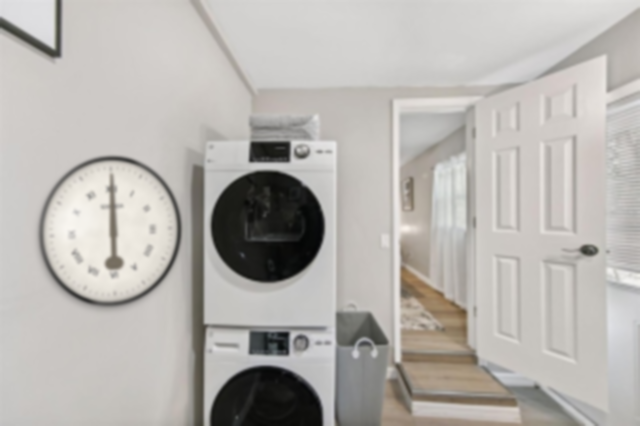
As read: 6h00
